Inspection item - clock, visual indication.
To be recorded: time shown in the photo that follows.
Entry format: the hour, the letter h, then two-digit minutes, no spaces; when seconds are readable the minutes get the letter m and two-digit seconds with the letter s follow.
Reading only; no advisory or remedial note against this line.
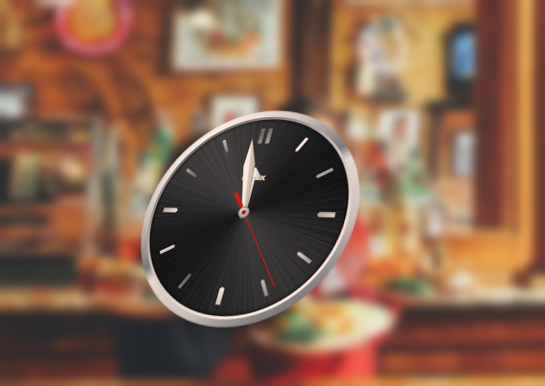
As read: 11h58m24s
